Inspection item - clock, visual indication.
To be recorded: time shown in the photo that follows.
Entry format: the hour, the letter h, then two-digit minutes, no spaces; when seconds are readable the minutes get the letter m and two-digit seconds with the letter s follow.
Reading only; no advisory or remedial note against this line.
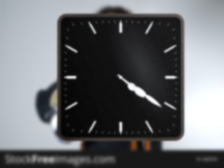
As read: 4h21
